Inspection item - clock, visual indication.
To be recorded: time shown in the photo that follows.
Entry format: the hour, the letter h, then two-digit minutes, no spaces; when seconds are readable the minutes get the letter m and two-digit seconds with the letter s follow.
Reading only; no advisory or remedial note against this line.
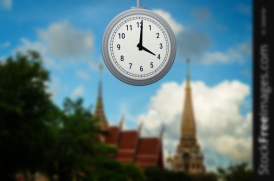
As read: 4h01
